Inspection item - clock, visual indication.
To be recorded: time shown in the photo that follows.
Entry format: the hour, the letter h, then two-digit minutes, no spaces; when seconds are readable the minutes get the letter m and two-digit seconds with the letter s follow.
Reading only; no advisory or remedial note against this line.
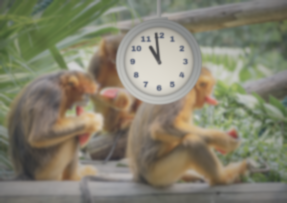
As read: 10h59
